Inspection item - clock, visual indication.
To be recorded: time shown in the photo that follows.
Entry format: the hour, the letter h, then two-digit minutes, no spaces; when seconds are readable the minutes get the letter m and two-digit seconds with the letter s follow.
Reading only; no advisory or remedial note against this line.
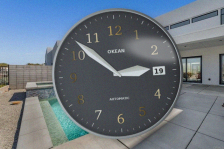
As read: 2h52
